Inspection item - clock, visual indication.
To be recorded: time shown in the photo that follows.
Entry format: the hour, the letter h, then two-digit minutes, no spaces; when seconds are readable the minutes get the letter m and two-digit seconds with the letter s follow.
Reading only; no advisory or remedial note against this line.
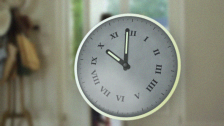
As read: 9h59
